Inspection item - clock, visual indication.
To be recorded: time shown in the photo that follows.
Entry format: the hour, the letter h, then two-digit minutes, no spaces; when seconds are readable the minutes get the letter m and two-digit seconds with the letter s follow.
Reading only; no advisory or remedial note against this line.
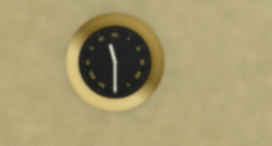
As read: 11h30
